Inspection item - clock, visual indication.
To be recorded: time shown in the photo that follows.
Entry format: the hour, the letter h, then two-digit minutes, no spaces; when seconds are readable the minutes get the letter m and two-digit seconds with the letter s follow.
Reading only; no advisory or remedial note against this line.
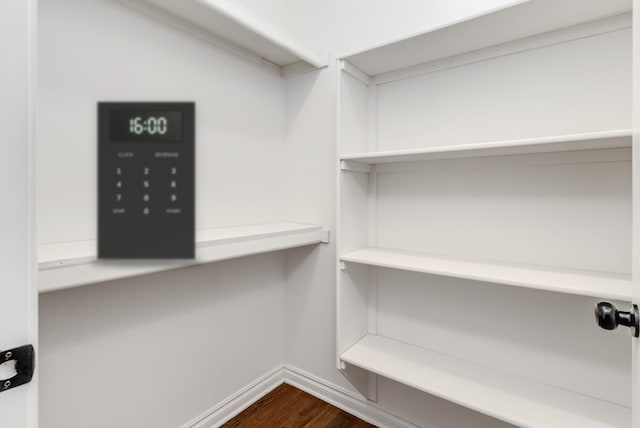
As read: 16h00
